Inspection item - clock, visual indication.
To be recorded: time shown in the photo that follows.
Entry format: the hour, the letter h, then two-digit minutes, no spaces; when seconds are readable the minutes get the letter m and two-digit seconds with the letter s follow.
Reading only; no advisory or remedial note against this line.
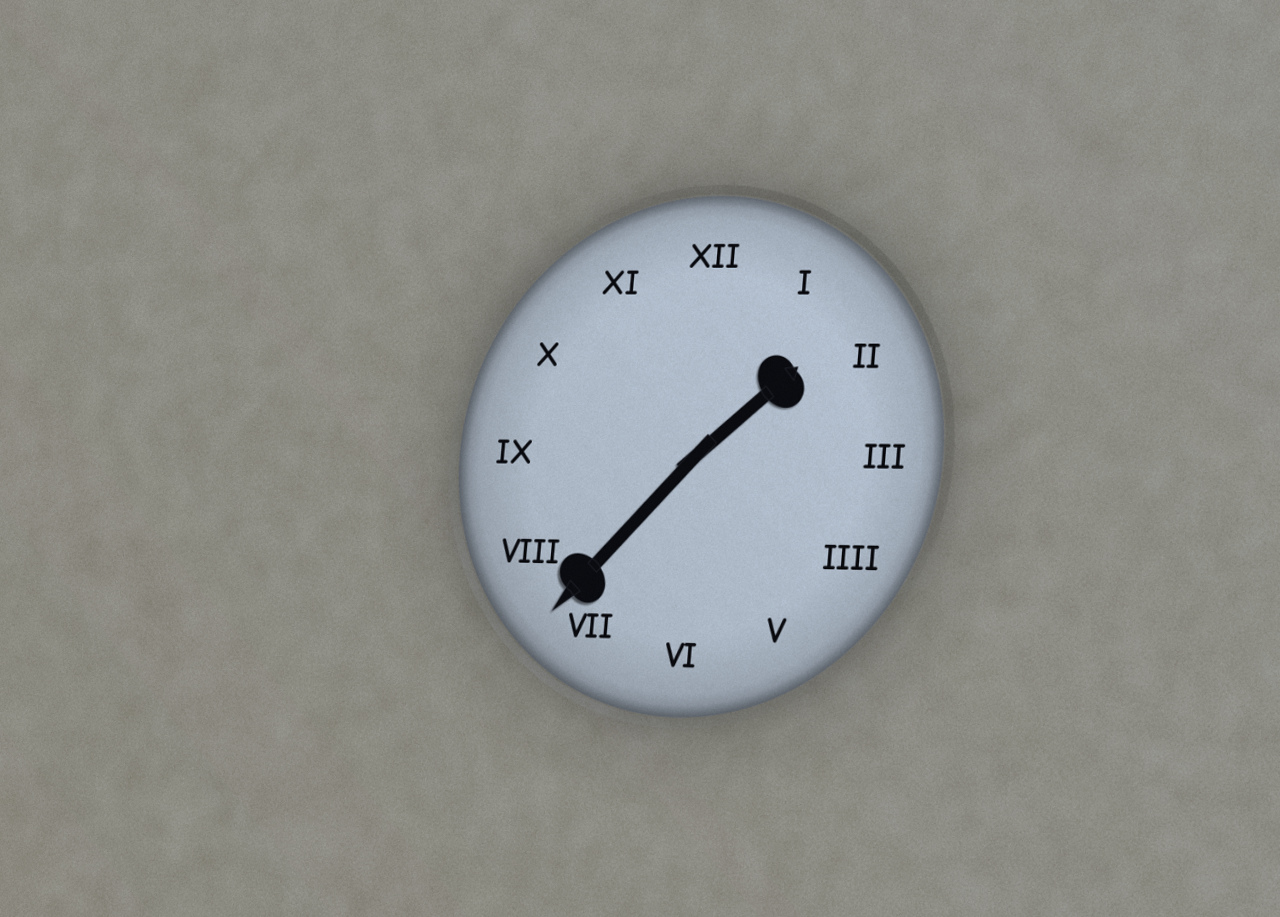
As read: 1h37
